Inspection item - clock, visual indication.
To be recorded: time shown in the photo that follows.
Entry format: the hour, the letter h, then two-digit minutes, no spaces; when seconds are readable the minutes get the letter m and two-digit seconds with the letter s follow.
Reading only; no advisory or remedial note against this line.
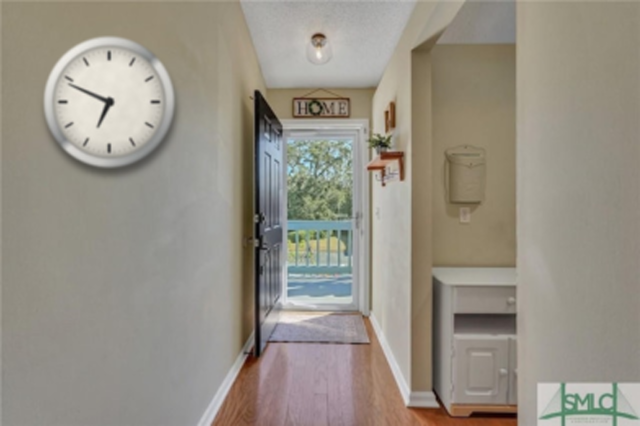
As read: 6h49
